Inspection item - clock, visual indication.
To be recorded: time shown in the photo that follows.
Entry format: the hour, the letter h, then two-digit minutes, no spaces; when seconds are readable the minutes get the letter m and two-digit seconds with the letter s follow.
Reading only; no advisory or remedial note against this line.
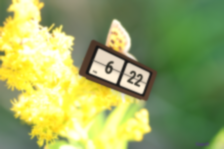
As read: 6h22
